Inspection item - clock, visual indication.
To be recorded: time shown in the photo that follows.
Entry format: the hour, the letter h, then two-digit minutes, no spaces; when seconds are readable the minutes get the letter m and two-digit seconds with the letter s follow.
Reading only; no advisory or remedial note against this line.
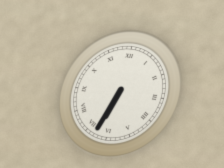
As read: 6h33
